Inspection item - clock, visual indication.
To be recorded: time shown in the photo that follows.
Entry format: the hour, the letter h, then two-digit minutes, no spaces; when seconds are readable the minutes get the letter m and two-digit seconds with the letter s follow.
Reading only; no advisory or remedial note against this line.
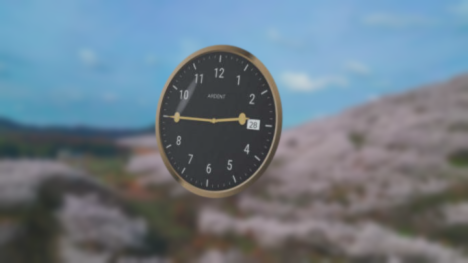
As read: 2h45
